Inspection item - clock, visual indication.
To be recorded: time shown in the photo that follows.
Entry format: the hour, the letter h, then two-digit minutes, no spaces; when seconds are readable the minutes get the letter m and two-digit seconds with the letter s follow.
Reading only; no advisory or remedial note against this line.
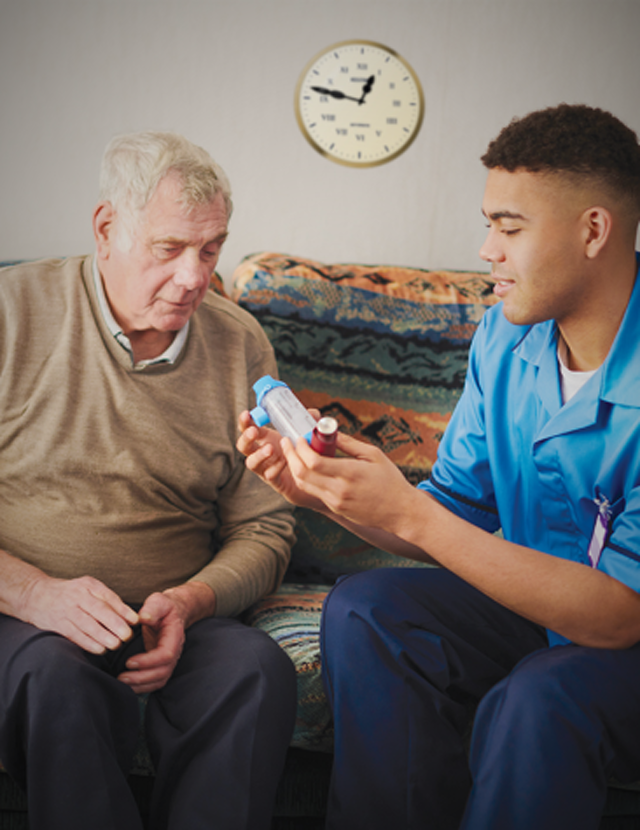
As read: 12h47
